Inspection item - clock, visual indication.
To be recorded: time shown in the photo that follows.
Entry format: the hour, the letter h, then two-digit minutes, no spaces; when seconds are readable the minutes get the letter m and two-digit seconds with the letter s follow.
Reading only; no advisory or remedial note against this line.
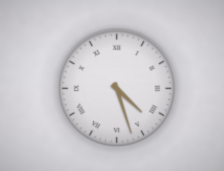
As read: 4h27
